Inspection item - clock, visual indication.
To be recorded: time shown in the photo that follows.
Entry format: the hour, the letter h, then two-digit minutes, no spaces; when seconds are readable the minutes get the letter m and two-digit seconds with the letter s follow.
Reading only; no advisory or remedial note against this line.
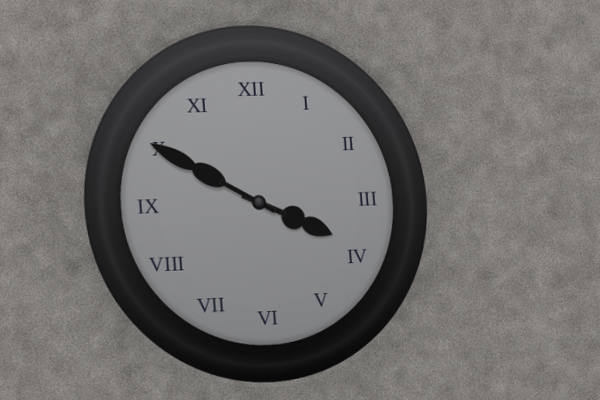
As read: 3h50
